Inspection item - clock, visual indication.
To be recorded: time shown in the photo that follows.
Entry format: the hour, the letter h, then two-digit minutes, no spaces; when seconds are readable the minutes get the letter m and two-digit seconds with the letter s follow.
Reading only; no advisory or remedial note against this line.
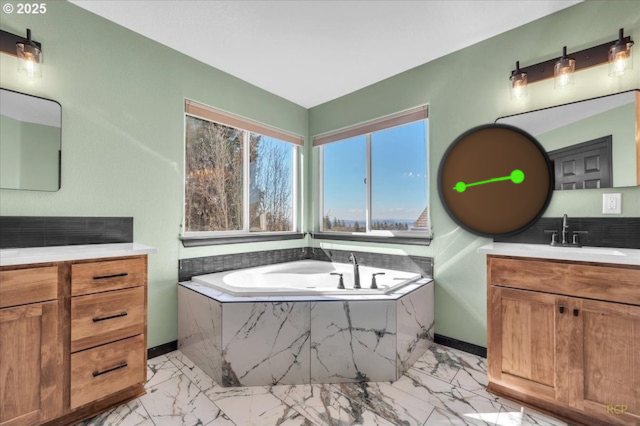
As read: 2h43
